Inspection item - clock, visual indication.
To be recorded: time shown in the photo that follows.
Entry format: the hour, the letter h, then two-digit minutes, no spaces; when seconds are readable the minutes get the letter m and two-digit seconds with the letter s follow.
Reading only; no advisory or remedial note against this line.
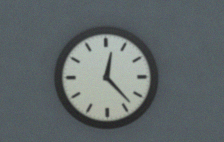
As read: 12h23
